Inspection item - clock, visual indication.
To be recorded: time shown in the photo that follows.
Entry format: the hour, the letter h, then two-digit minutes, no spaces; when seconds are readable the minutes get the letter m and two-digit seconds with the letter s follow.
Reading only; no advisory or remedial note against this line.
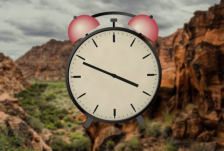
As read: 3h49
